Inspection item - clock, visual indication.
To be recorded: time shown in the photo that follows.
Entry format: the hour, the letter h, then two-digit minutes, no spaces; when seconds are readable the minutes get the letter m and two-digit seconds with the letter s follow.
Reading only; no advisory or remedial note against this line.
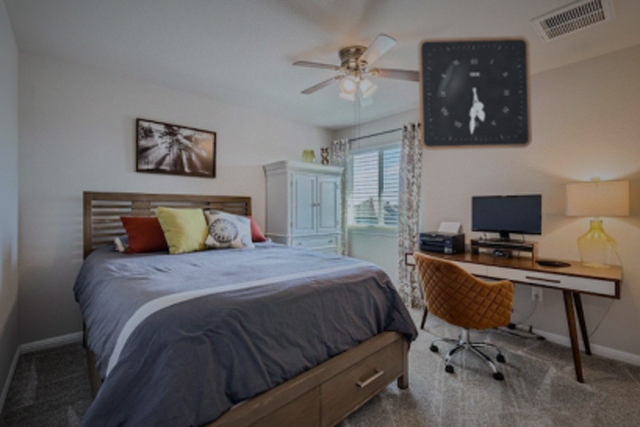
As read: 5h31
